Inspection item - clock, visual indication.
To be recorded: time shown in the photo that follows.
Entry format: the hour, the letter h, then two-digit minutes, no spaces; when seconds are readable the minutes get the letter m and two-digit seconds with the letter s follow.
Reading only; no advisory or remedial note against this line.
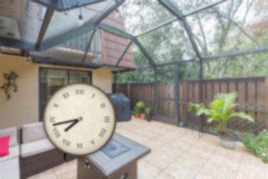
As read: 7h43
